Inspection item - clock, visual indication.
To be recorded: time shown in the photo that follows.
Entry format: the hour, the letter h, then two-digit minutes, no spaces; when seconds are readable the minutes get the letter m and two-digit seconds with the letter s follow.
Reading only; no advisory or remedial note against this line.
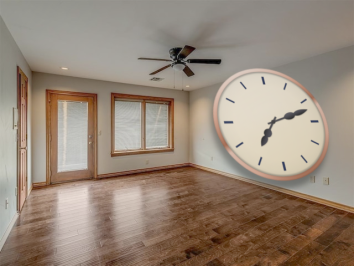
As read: 7h12
